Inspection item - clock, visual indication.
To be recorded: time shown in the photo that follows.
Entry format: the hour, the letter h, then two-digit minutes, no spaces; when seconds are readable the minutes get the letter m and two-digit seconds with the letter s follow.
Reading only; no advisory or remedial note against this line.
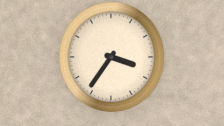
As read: 3h36
